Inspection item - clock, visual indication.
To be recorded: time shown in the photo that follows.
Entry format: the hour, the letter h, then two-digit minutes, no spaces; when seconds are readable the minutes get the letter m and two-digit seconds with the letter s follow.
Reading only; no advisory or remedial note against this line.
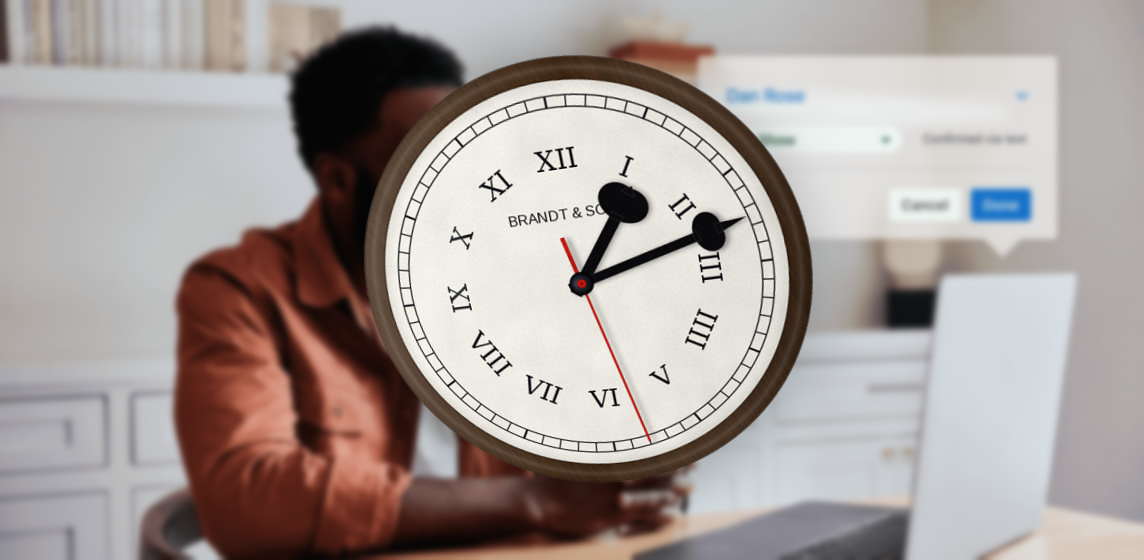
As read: 1h12m28s
